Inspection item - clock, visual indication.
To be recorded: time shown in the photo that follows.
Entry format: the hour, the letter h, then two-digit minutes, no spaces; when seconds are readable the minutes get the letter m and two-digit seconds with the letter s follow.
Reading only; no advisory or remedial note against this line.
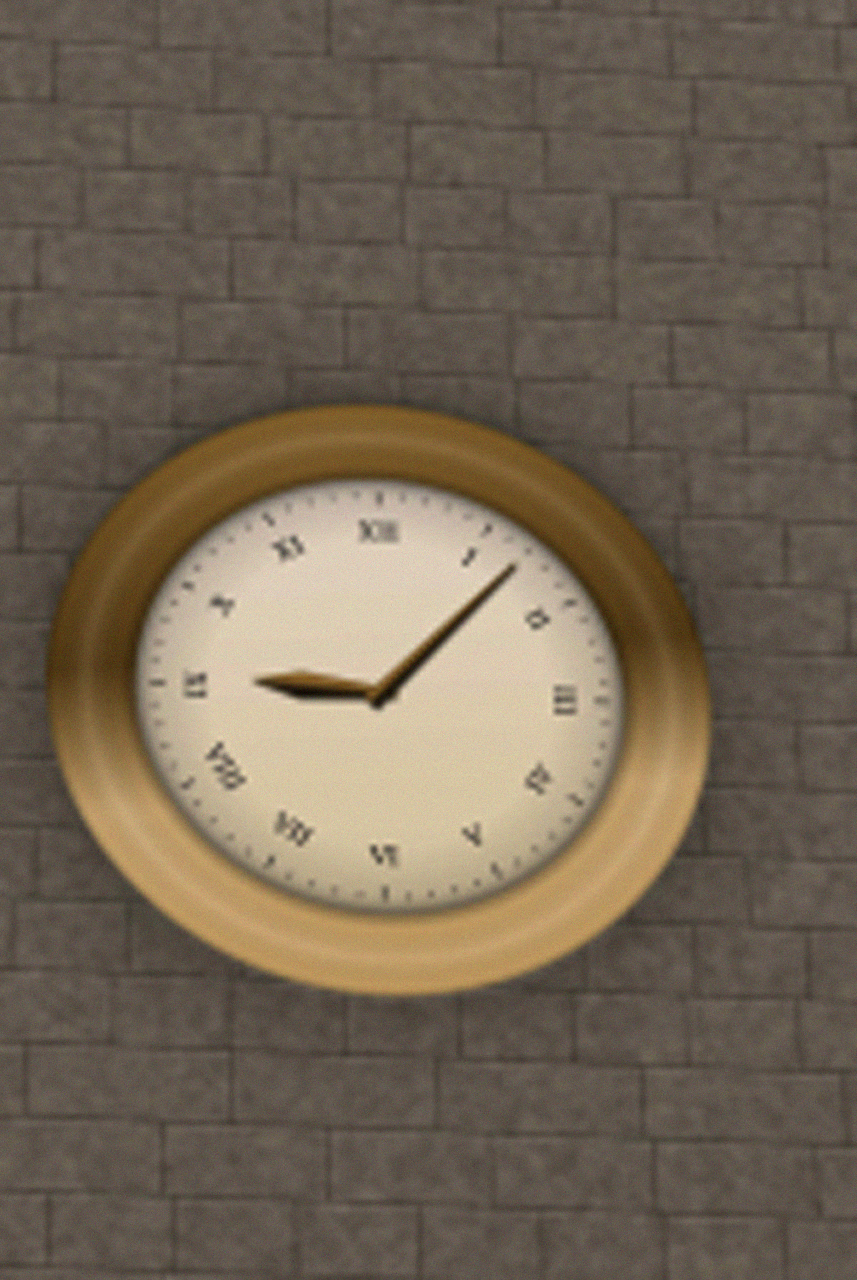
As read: 9h07
